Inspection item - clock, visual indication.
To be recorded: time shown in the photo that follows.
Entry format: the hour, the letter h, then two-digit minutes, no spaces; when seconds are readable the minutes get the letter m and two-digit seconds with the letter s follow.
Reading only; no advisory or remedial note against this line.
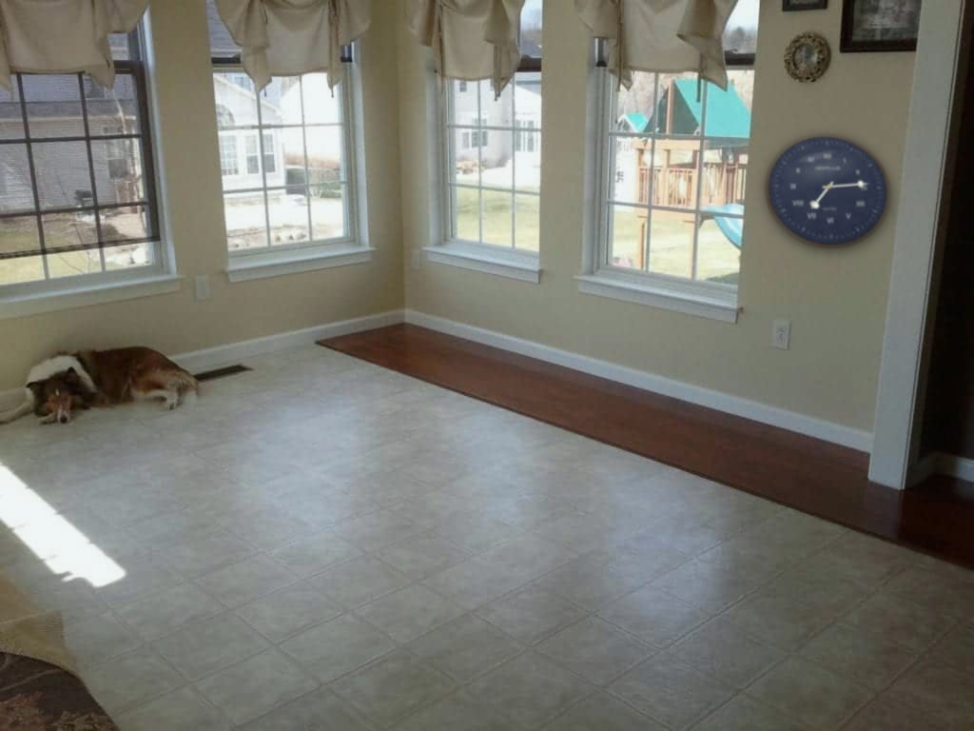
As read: 7h14
